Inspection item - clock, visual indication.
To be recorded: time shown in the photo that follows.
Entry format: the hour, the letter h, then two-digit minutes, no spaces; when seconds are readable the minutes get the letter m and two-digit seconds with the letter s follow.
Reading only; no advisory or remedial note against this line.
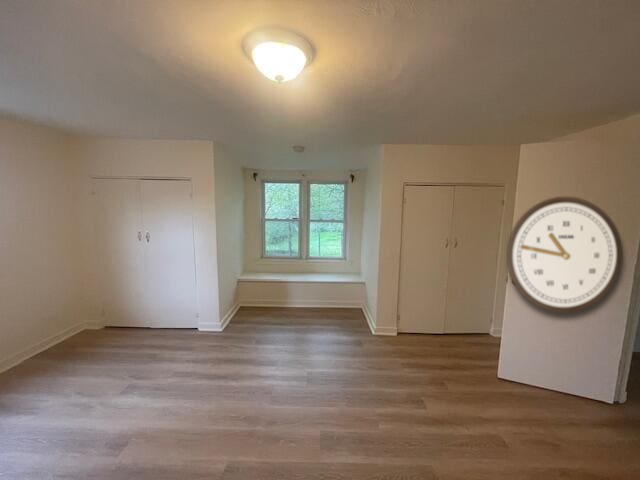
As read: 10h47
